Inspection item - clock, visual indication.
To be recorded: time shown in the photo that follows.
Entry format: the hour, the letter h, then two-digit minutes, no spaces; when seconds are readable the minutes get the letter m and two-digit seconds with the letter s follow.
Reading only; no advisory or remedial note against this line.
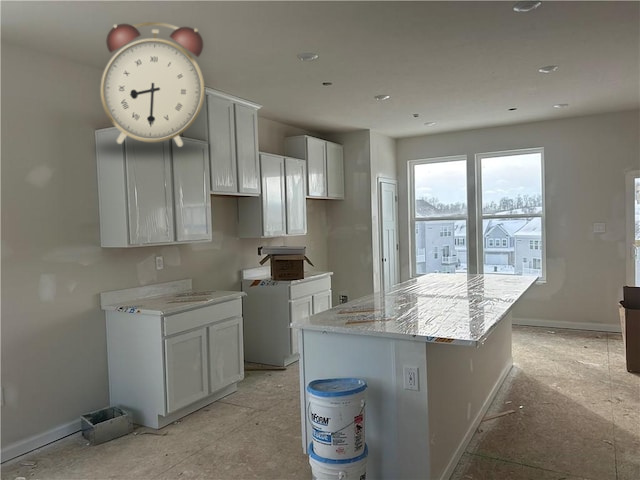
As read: 8h30
